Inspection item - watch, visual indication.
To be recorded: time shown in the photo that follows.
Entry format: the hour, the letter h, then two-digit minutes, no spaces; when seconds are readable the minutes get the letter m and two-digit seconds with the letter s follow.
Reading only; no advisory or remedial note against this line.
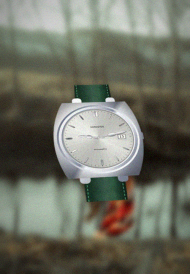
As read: 9h13
